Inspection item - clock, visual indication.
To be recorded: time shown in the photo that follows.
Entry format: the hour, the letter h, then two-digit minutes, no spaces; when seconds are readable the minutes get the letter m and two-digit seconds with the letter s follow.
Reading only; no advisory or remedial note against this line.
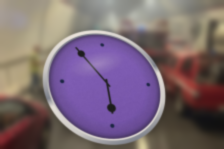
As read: 5h54
